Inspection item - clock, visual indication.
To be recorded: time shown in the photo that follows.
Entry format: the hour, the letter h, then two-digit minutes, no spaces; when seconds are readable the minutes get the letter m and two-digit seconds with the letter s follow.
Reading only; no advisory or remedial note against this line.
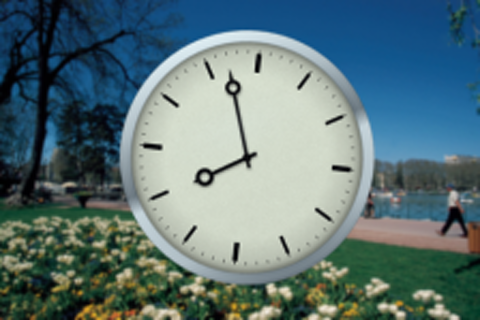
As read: 7h57
